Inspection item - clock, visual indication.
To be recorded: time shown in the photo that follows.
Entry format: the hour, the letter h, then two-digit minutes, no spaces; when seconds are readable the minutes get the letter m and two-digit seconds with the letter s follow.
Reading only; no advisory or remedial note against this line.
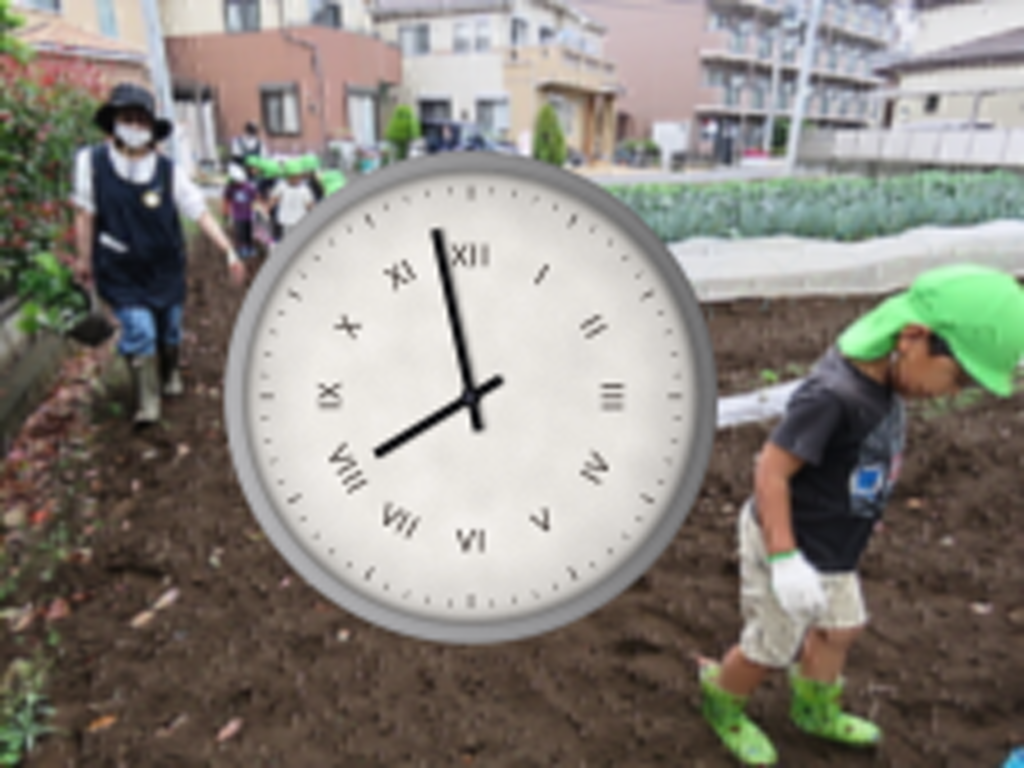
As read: 7h58
